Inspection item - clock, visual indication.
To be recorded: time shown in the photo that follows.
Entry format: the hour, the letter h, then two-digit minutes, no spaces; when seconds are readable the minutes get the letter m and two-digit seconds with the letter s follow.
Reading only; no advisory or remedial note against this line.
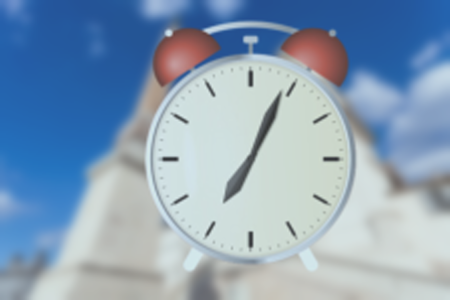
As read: 7h04
